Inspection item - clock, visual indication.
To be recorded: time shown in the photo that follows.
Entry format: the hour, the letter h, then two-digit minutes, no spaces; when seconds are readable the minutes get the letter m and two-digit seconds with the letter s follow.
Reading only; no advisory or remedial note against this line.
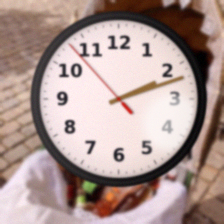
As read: 2h11m53s
